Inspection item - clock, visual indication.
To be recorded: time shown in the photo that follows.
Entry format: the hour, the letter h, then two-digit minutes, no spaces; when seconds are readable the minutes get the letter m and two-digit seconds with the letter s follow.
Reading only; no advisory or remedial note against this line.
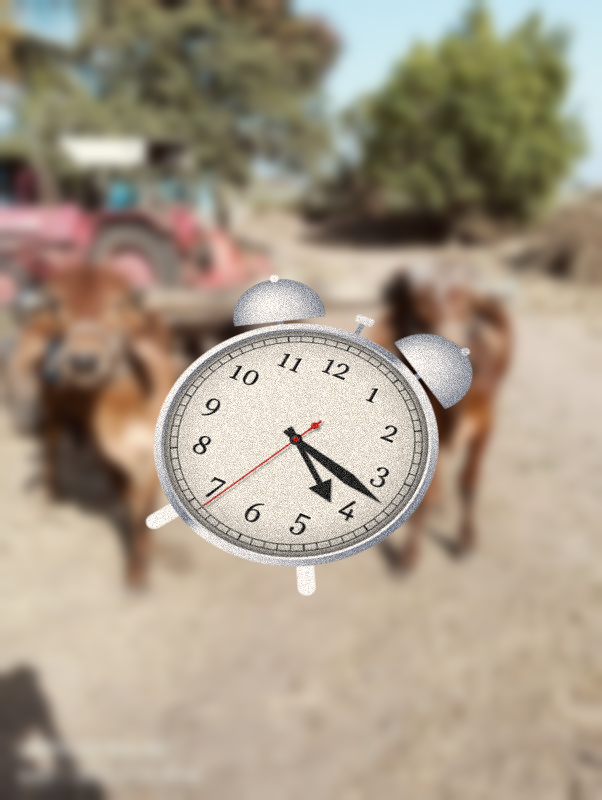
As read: 4h17m34s
